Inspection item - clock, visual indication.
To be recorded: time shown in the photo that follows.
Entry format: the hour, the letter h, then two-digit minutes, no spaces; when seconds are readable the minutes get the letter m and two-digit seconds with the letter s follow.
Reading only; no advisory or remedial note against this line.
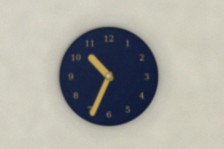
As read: 10h34
